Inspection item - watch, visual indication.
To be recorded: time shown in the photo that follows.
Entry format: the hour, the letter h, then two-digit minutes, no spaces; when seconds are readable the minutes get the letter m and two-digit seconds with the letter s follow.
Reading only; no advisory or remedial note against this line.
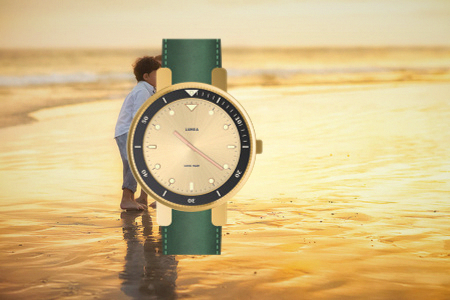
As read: 10h21
